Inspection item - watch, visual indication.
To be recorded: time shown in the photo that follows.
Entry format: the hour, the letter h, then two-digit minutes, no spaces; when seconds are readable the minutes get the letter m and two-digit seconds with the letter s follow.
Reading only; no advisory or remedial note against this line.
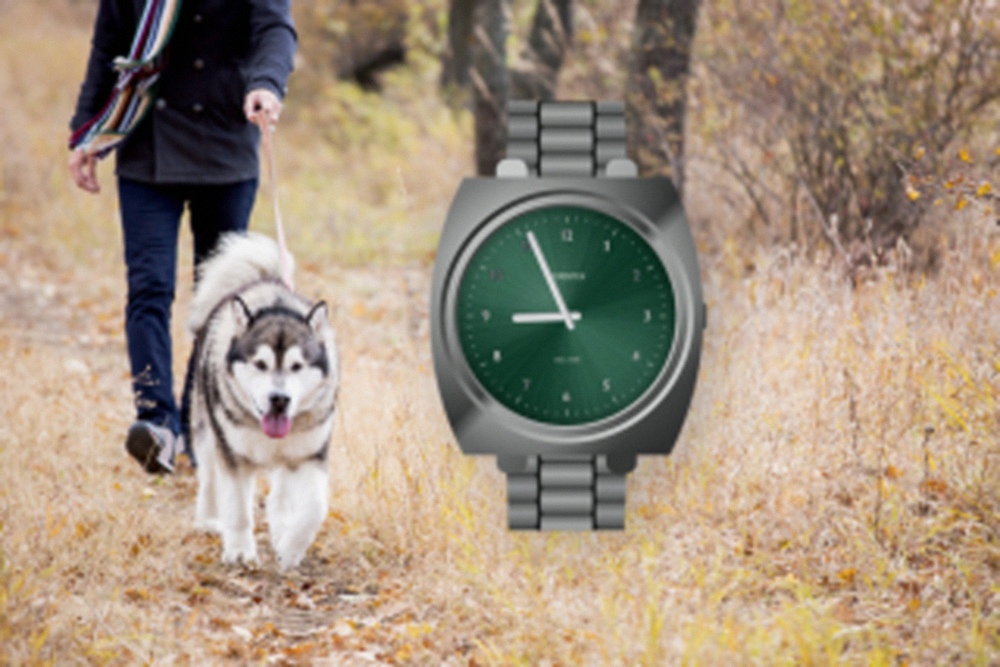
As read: 8h56
